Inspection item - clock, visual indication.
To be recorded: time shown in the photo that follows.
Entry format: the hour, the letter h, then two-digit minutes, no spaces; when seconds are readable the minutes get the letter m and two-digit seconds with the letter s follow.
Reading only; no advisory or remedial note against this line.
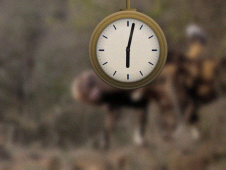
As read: 6h02
